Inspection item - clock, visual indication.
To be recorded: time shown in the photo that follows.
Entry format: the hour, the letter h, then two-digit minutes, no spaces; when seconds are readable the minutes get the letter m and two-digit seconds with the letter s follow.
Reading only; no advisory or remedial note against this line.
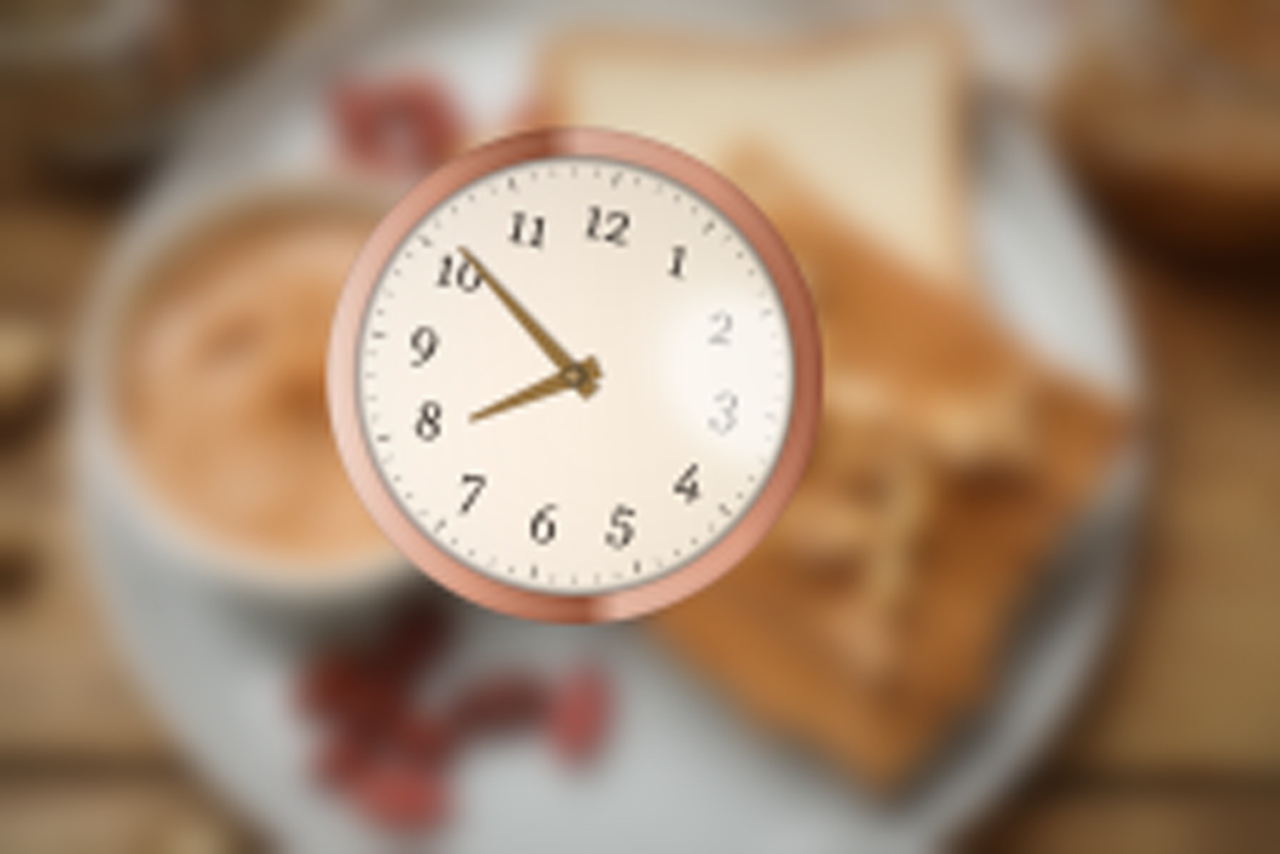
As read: 7h51
